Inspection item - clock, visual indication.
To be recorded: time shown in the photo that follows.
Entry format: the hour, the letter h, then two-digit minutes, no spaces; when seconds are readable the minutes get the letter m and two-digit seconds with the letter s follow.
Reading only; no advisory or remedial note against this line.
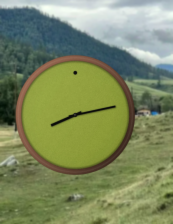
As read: 8h13
